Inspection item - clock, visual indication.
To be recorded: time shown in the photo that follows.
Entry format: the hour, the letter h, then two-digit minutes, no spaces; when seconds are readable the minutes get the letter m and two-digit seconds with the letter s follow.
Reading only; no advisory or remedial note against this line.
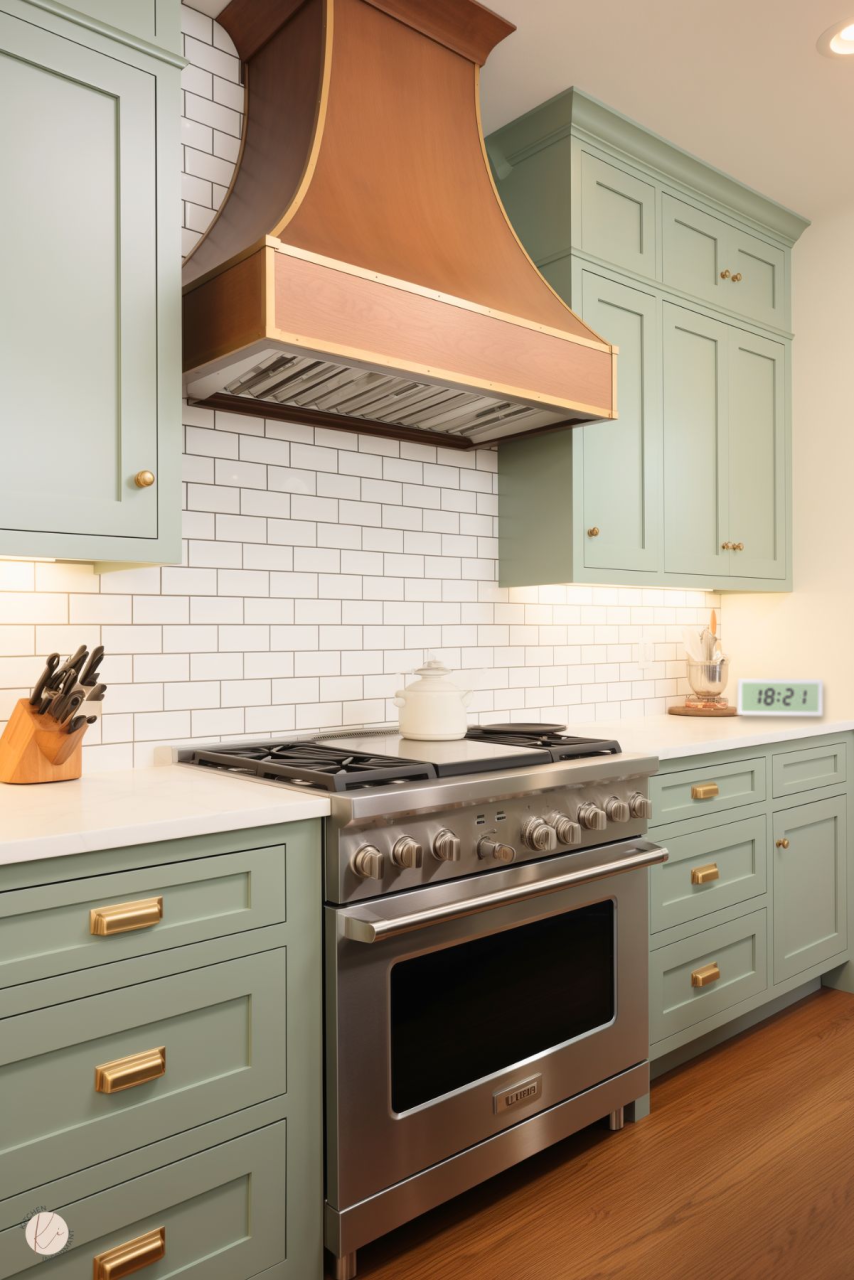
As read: 18h21
